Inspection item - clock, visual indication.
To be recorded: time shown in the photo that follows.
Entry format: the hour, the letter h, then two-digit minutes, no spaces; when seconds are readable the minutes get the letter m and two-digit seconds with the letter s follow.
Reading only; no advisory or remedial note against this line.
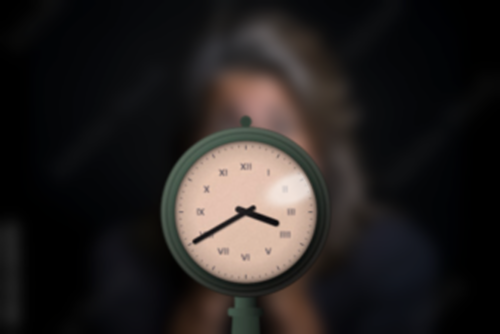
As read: 3h40
